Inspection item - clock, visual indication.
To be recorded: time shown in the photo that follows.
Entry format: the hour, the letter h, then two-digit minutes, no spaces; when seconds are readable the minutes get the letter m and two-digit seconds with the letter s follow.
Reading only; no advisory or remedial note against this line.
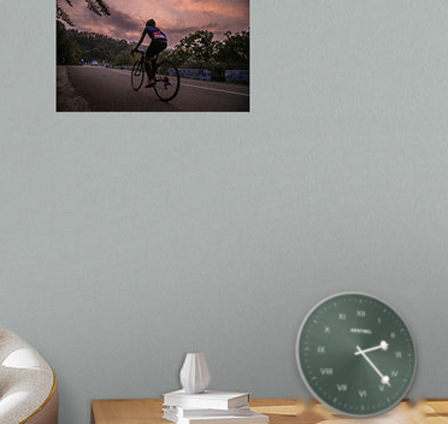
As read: 2h23
